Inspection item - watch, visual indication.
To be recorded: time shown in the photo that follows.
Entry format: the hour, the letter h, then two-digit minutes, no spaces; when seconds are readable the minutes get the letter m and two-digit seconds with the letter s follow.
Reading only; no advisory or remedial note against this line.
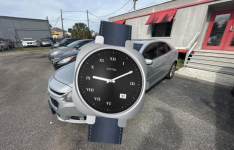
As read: 9h10
